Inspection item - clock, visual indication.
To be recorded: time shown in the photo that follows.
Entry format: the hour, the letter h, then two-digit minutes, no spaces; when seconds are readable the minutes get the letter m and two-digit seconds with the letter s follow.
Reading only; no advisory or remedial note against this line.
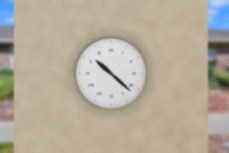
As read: 10h22
